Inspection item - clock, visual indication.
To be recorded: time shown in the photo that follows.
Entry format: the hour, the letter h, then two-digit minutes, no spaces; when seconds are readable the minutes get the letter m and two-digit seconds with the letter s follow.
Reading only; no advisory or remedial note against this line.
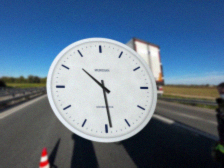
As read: 10h29
